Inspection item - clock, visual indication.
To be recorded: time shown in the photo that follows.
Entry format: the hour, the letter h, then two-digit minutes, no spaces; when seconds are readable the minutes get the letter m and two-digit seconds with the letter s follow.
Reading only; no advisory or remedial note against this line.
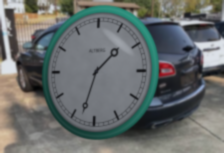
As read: 1h33
